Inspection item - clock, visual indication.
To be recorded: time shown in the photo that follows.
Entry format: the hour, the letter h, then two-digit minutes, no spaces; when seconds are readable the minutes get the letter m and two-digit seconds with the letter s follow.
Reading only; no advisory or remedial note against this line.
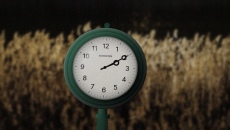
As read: 2h10
